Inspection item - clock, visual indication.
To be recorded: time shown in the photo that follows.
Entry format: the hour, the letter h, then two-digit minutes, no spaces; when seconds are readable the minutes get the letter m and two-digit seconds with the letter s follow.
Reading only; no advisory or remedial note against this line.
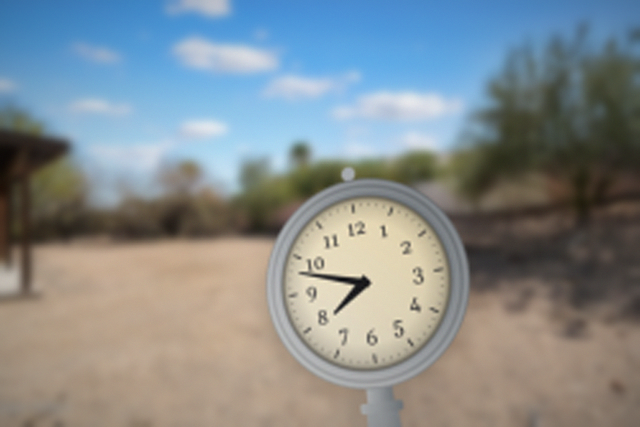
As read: 7h48
